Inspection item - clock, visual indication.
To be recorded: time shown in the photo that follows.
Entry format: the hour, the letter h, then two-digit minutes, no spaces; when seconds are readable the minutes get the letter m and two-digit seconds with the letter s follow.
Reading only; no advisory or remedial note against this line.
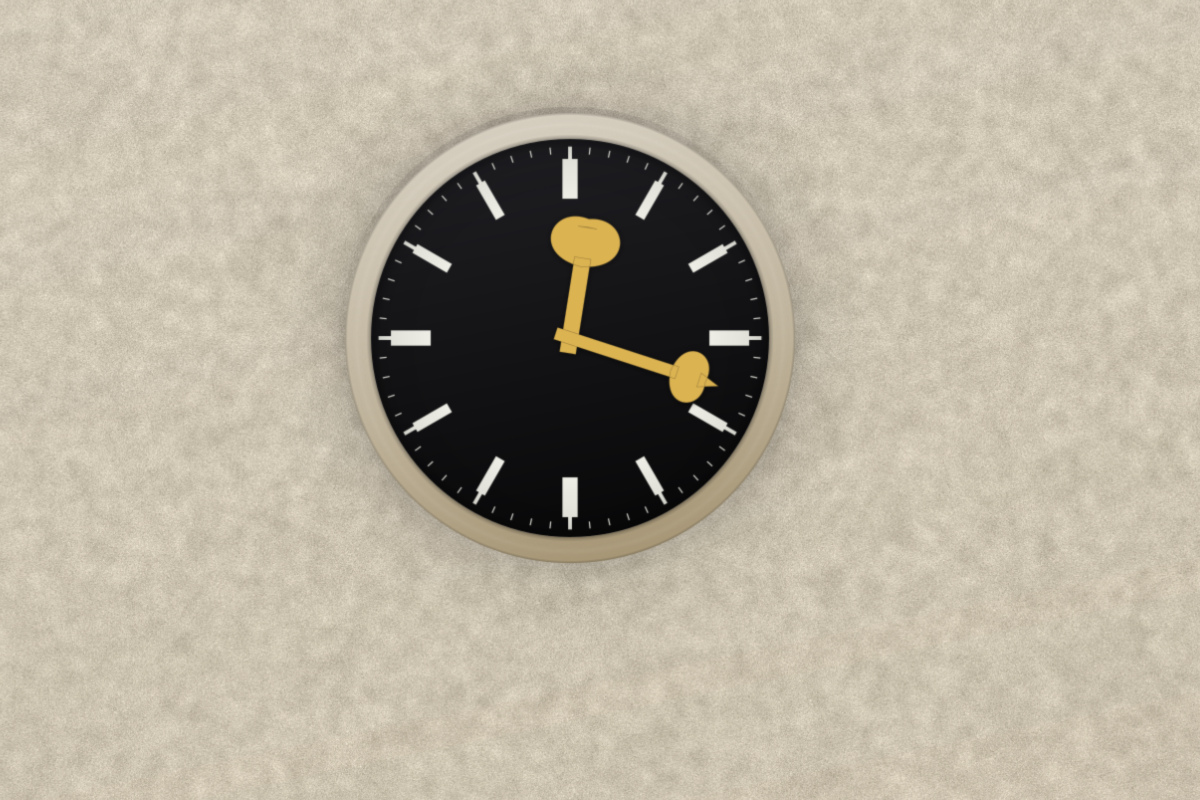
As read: 12h18
